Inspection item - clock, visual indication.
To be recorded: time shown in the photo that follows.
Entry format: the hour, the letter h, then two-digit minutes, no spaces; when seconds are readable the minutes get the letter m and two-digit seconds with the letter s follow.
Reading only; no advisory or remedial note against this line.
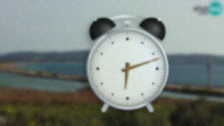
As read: 6h12
